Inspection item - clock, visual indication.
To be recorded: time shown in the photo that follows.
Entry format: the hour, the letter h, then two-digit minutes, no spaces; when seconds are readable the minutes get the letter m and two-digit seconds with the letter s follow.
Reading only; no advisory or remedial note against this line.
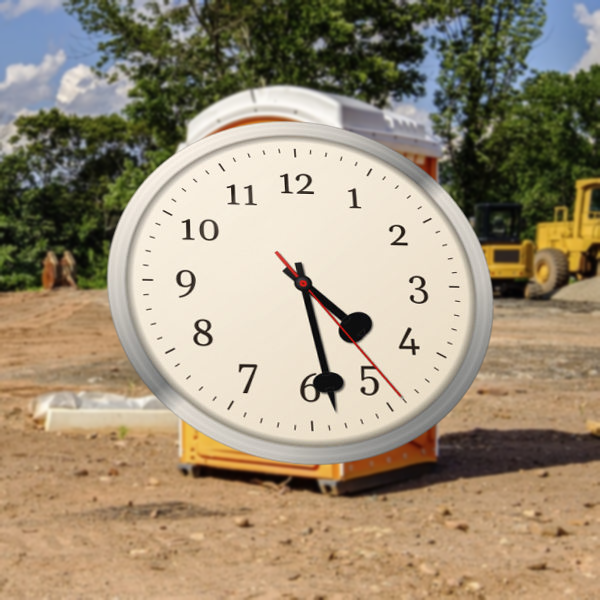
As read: 4h28m24s
